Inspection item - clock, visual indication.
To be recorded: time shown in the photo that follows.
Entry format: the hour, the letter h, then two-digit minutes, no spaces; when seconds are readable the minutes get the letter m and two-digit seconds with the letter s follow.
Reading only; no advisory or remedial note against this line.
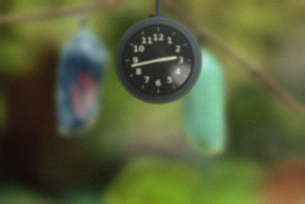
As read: 2h43
